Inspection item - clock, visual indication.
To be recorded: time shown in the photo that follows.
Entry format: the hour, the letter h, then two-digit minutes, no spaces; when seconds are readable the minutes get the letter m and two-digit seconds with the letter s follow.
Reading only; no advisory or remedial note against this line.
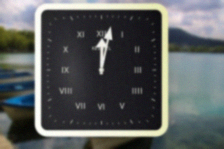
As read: 12h02
